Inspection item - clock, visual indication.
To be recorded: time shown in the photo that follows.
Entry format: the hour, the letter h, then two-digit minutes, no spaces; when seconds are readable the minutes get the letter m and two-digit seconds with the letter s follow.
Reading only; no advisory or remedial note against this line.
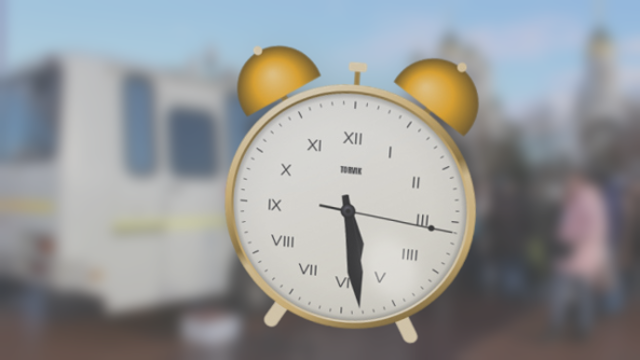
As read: 5h28m16s
